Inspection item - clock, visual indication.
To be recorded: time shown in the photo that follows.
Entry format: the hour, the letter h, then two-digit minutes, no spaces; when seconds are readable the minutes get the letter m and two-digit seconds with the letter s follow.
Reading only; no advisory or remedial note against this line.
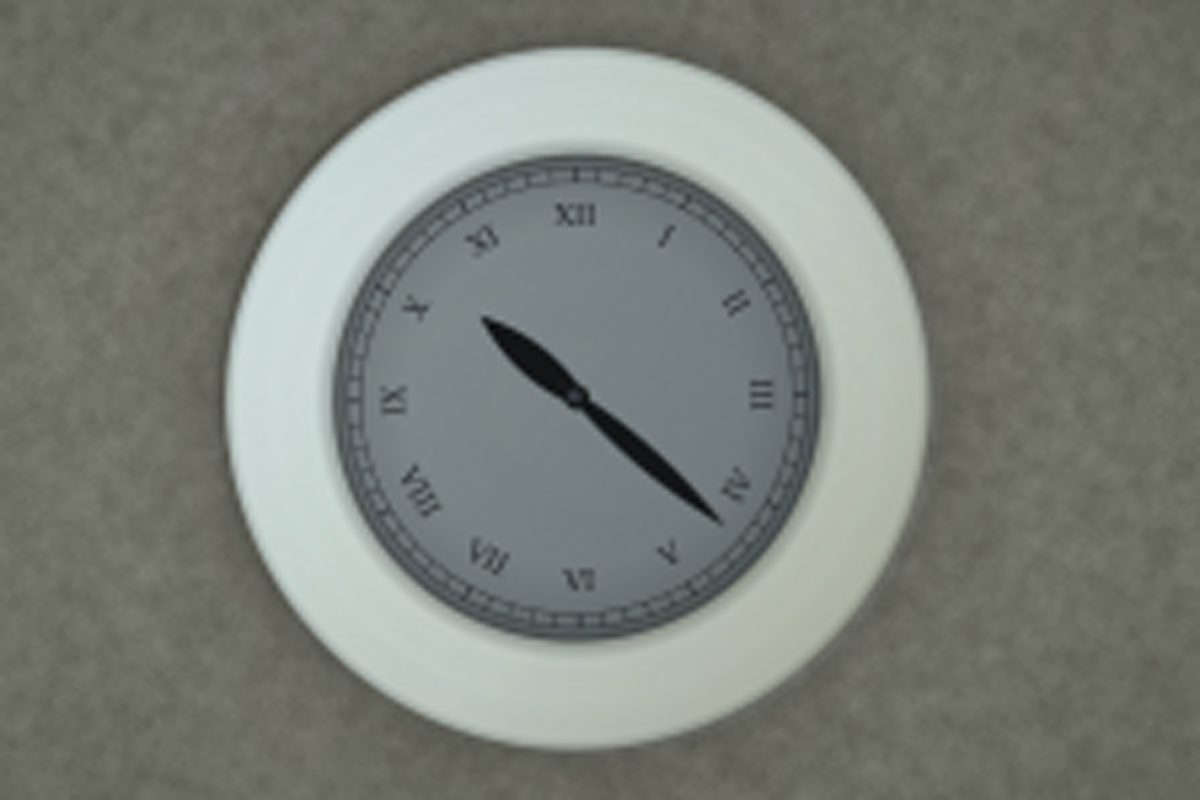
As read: 10h22
